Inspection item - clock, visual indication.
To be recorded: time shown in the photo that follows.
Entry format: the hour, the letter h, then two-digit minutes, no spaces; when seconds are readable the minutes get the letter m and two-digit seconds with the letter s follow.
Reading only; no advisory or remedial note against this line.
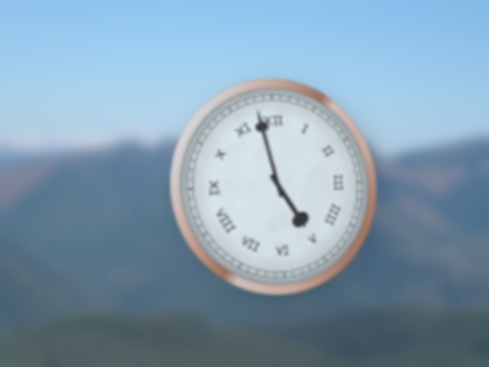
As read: 4h58
